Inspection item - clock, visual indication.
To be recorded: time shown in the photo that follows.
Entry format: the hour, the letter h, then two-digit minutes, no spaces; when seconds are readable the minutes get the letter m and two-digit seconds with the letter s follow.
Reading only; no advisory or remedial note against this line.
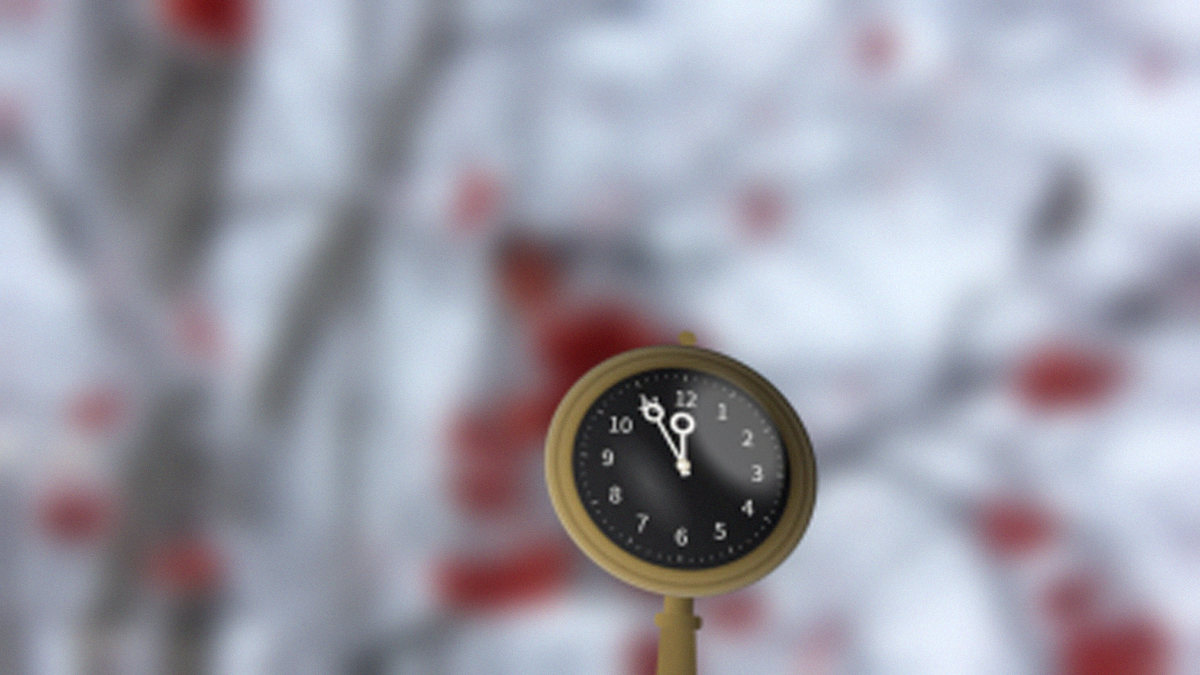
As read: 11h55
